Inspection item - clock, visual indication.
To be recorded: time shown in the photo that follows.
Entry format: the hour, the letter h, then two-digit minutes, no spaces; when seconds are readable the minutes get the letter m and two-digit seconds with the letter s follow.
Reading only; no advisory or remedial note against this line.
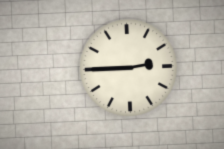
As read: 2h45
